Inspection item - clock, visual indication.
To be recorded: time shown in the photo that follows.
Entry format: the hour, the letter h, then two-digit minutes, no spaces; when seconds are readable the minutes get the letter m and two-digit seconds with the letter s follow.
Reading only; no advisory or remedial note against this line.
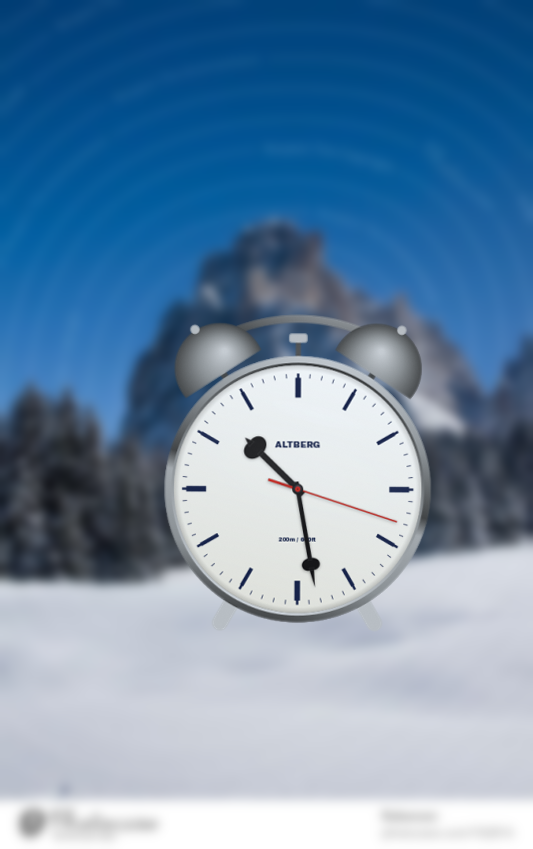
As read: 10h28m18s
